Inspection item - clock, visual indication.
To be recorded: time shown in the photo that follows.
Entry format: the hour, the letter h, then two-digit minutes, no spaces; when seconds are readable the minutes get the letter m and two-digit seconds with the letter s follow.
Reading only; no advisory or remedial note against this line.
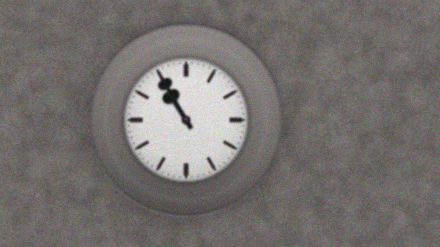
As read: 10h55
